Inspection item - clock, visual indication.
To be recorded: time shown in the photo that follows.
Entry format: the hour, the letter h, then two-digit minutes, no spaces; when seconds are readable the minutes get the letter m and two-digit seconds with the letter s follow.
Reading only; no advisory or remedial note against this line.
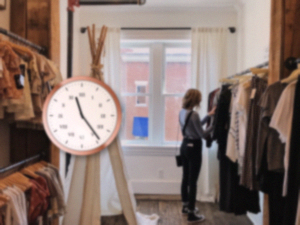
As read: 11h24
